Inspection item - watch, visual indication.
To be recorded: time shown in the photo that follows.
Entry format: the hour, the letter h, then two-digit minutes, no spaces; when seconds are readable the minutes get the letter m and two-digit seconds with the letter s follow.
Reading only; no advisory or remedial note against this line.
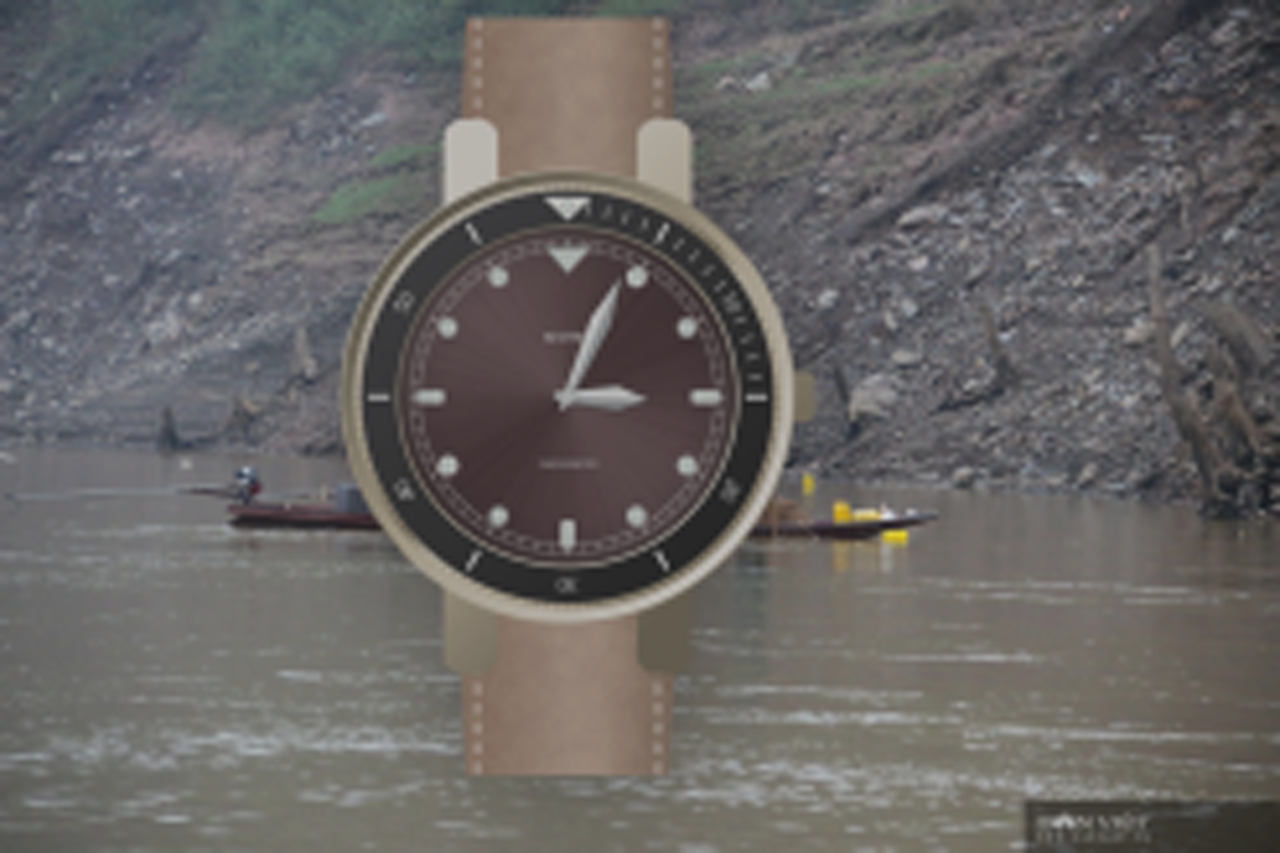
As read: 3h04
